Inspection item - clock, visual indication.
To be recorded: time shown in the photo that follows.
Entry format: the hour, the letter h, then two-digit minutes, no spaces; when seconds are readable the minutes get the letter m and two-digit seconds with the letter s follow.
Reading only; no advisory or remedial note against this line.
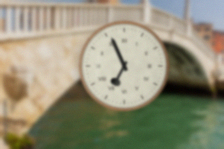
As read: 6h56
